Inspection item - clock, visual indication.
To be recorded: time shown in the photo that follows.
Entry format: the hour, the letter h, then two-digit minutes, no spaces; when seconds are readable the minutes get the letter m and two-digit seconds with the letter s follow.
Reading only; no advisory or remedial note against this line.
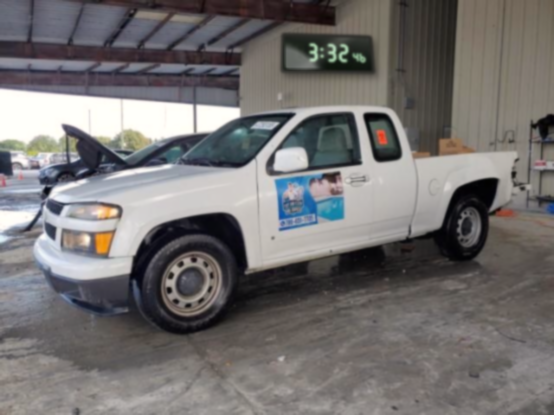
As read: 3h32
